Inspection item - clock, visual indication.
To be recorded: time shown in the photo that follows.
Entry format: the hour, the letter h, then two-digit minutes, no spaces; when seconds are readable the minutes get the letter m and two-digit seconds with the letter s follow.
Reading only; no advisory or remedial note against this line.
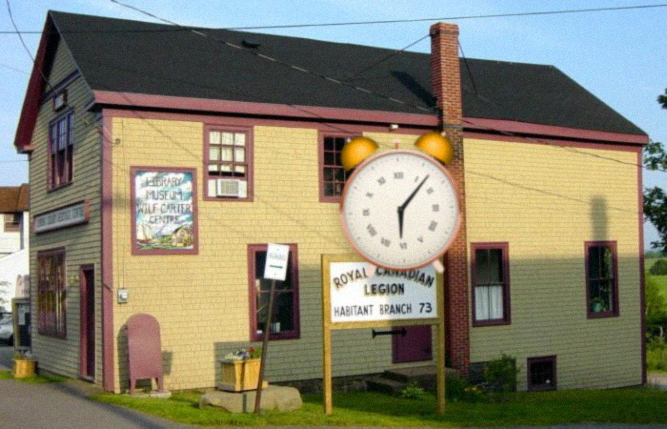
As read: 6h07
